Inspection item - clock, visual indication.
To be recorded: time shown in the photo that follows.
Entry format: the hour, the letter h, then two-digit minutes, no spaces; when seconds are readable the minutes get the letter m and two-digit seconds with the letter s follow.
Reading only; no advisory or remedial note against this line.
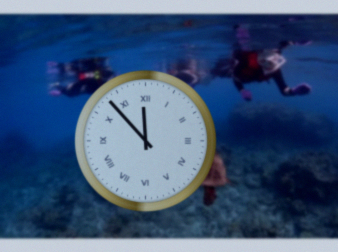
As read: 11h53
